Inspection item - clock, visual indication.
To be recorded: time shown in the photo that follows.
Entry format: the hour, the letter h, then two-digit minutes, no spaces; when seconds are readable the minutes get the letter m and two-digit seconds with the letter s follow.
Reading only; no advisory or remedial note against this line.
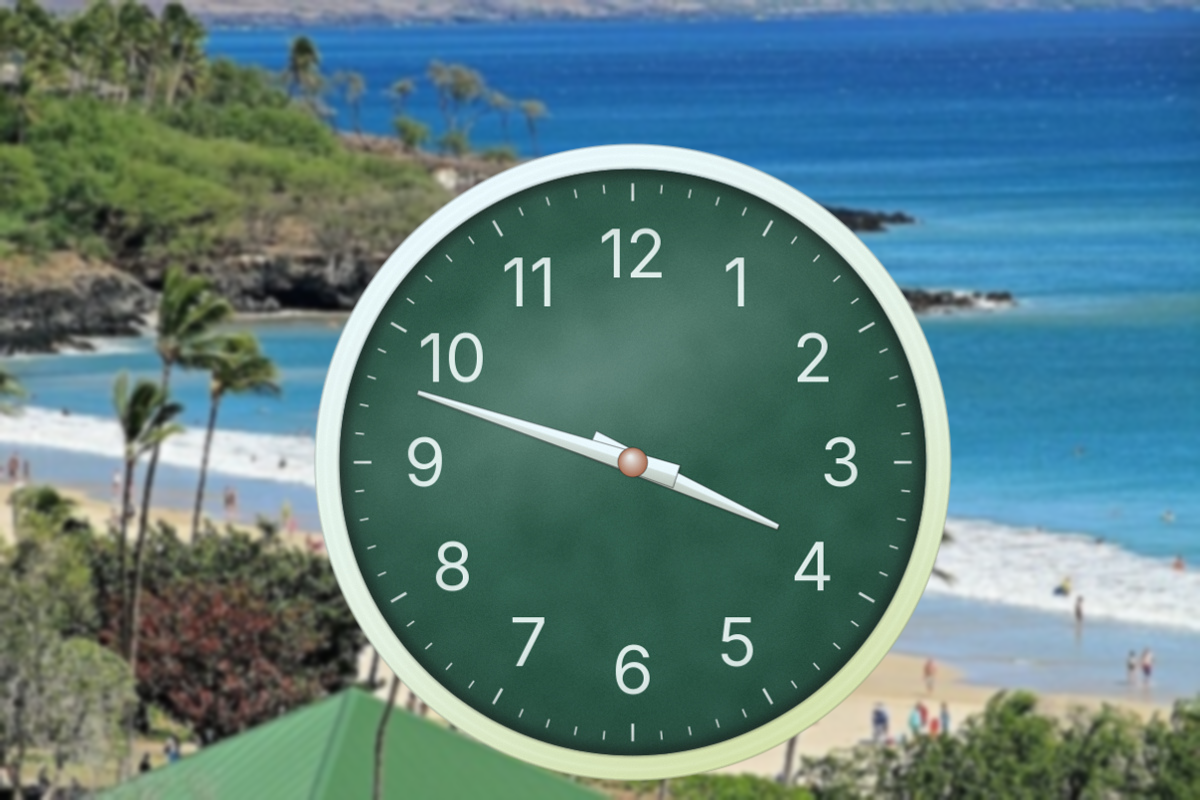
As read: 3h48
